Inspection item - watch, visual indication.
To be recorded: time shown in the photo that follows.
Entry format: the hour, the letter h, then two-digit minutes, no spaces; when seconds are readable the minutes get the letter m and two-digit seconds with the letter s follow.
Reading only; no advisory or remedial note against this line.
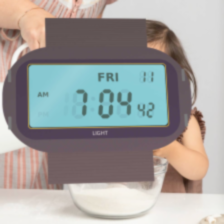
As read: 7h04m42s
